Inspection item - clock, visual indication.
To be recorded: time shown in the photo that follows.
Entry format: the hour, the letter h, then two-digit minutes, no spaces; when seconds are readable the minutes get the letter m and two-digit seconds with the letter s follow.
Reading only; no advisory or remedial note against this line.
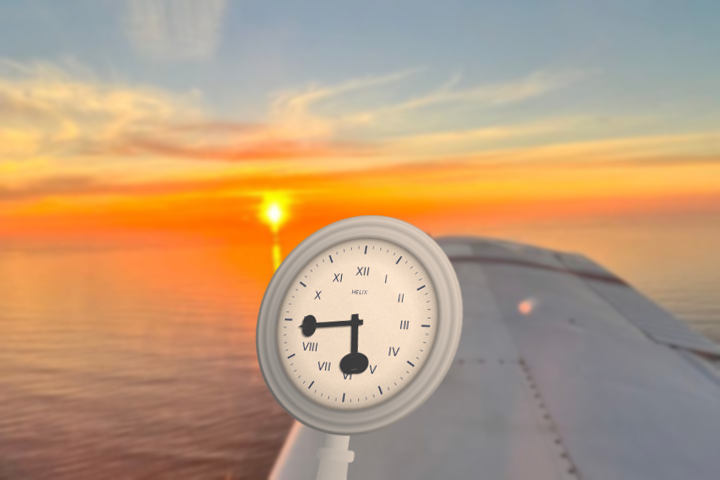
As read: 5h44
